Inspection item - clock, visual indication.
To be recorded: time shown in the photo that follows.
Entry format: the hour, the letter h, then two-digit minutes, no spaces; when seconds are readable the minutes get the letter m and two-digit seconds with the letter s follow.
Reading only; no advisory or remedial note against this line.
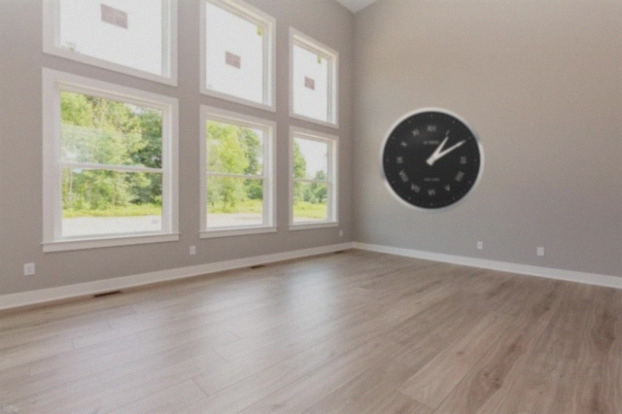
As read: 1h10
